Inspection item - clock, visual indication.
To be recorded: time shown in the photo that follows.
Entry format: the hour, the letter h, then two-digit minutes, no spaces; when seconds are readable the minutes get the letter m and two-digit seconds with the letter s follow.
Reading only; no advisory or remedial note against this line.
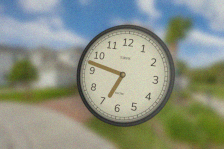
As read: 6h47
